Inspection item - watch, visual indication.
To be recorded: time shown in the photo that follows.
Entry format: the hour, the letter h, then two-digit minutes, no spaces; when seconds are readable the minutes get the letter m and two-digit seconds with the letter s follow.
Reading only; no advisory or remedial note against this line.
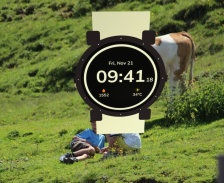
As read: 9h41
